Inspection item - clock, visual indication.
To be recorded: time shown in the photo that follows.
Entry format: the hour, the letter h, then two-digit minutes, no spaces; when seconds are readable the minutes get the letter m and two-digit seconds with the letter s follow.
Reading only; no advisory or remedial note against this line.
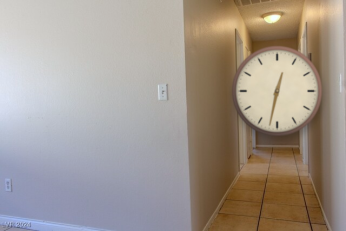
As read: 12h32
